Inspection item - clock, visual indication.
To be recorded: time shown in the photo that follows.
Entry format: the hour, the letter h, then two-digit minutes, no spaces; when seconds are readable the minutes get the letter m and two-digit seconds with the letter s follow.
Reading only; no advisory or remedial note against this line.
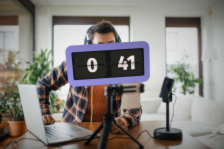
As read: 0h41
